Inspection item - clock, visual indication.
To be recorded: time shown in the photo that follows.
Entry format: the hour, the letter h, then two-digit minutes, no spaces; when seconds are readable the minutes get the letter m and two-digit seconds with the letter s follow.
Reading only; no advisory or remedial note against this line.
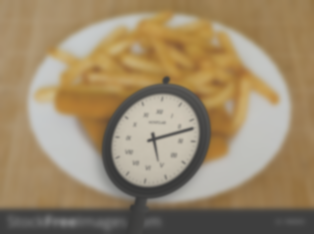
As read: 5h12
